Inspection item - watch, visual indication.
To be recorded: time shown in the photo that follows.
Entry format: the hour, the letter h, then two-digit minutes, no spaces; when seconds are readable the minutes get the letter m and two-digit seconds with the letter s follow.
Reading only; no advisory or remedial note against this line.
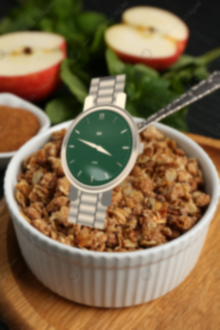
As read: 3h48
